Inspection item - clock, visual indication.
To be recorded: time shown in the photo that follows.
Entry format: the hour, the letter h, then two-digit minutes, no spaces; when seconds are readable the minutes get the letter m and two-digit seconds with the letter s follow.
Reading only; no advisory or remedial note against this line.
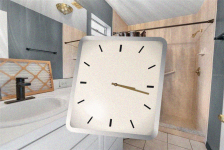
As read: 3h17
